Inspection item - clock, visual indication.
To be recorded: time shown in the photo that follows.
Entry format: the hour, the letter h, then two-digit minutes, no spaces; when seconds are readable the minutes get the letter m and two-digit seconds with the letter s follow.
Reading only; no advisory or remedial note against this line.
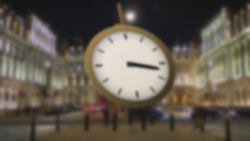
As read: 3h17
